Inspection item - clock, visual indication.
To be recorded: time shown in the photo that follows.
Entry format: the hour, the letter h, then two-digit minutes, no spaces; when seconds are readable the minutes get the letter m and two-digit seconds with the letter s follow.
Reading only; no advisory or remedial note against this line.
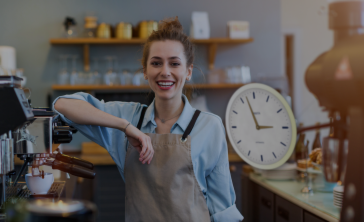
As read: 2h57
